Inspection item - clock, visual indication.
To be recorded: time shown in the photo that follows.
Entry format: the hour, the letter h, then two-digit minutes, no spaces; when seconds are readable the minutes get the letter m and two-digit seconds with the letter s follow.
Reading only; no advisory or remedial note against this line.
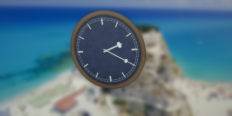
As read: 2h20
